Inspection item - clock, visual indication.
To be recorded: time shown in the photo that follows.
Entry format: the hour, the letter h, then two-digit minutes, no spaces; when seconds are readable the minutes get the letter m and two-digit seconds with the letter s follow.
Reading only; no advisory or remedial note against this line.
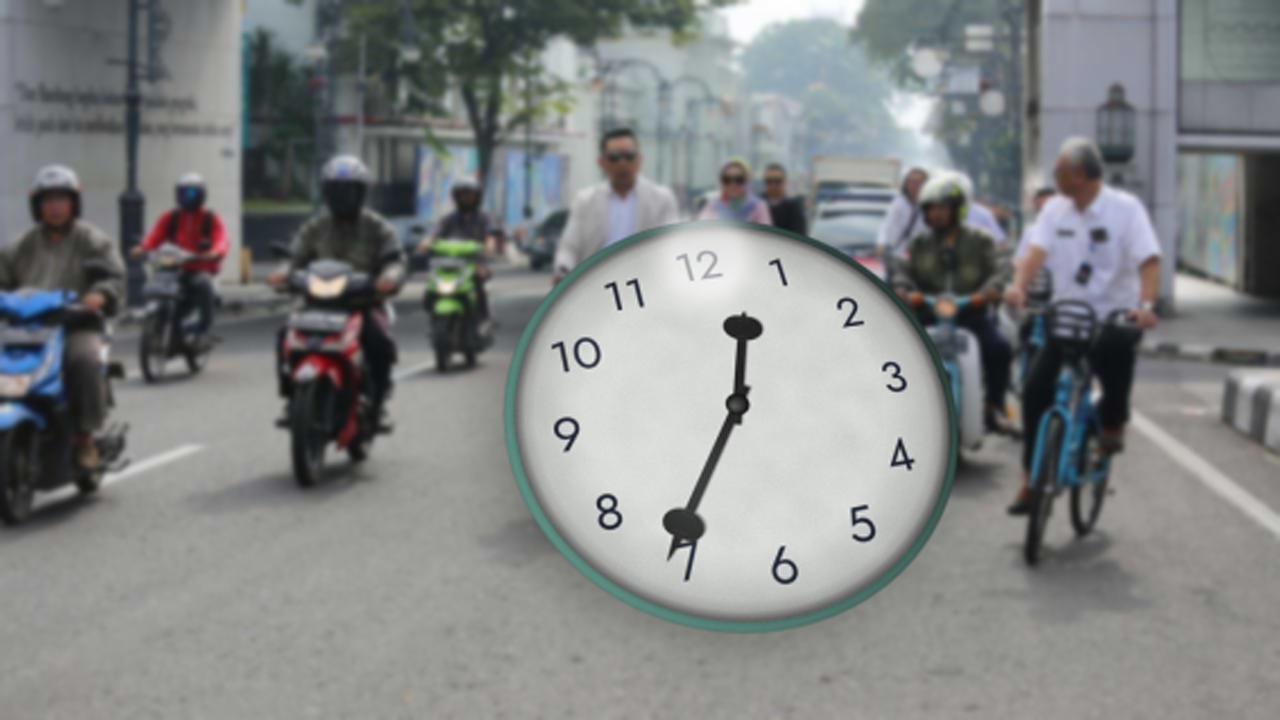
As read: 12h36
